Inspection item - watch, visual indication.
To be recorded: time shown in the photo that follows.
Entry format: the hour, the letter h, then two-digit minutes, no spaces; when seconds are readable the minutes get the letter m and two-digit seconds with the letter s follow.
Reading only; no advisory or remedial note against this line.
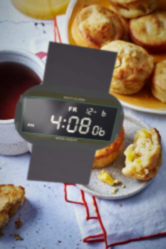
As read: 4h08m06s
